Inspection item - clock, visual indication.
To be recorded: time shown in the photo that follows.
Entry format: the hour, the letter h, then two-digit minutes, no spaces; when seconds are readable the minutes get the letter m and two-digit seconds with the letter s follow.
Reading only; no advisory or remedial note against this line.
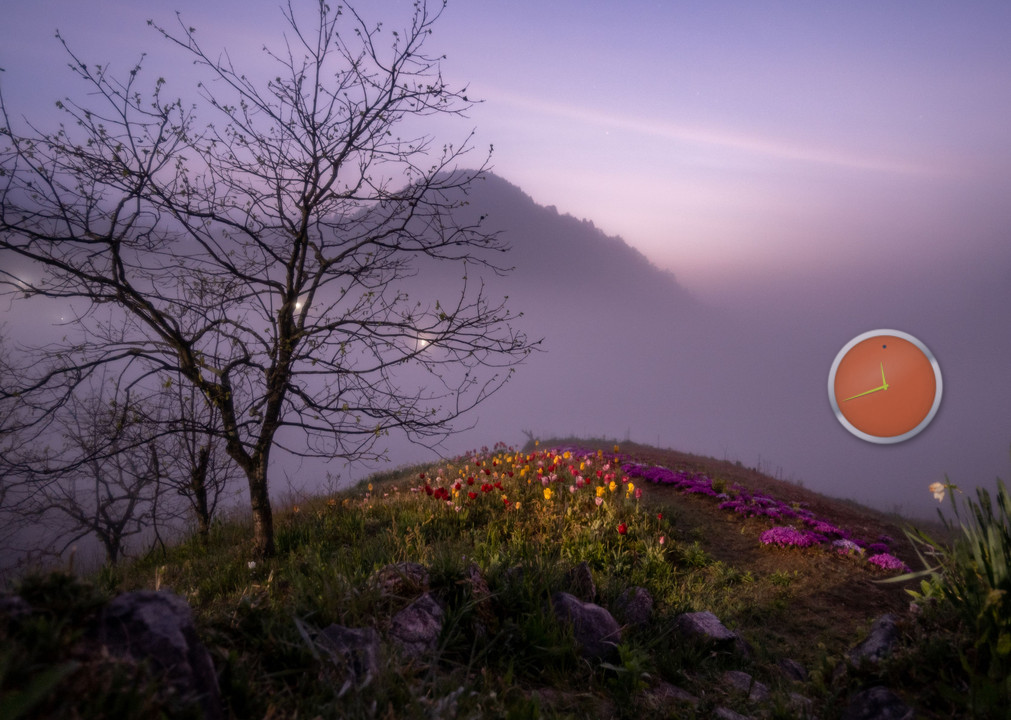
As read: 11h42
